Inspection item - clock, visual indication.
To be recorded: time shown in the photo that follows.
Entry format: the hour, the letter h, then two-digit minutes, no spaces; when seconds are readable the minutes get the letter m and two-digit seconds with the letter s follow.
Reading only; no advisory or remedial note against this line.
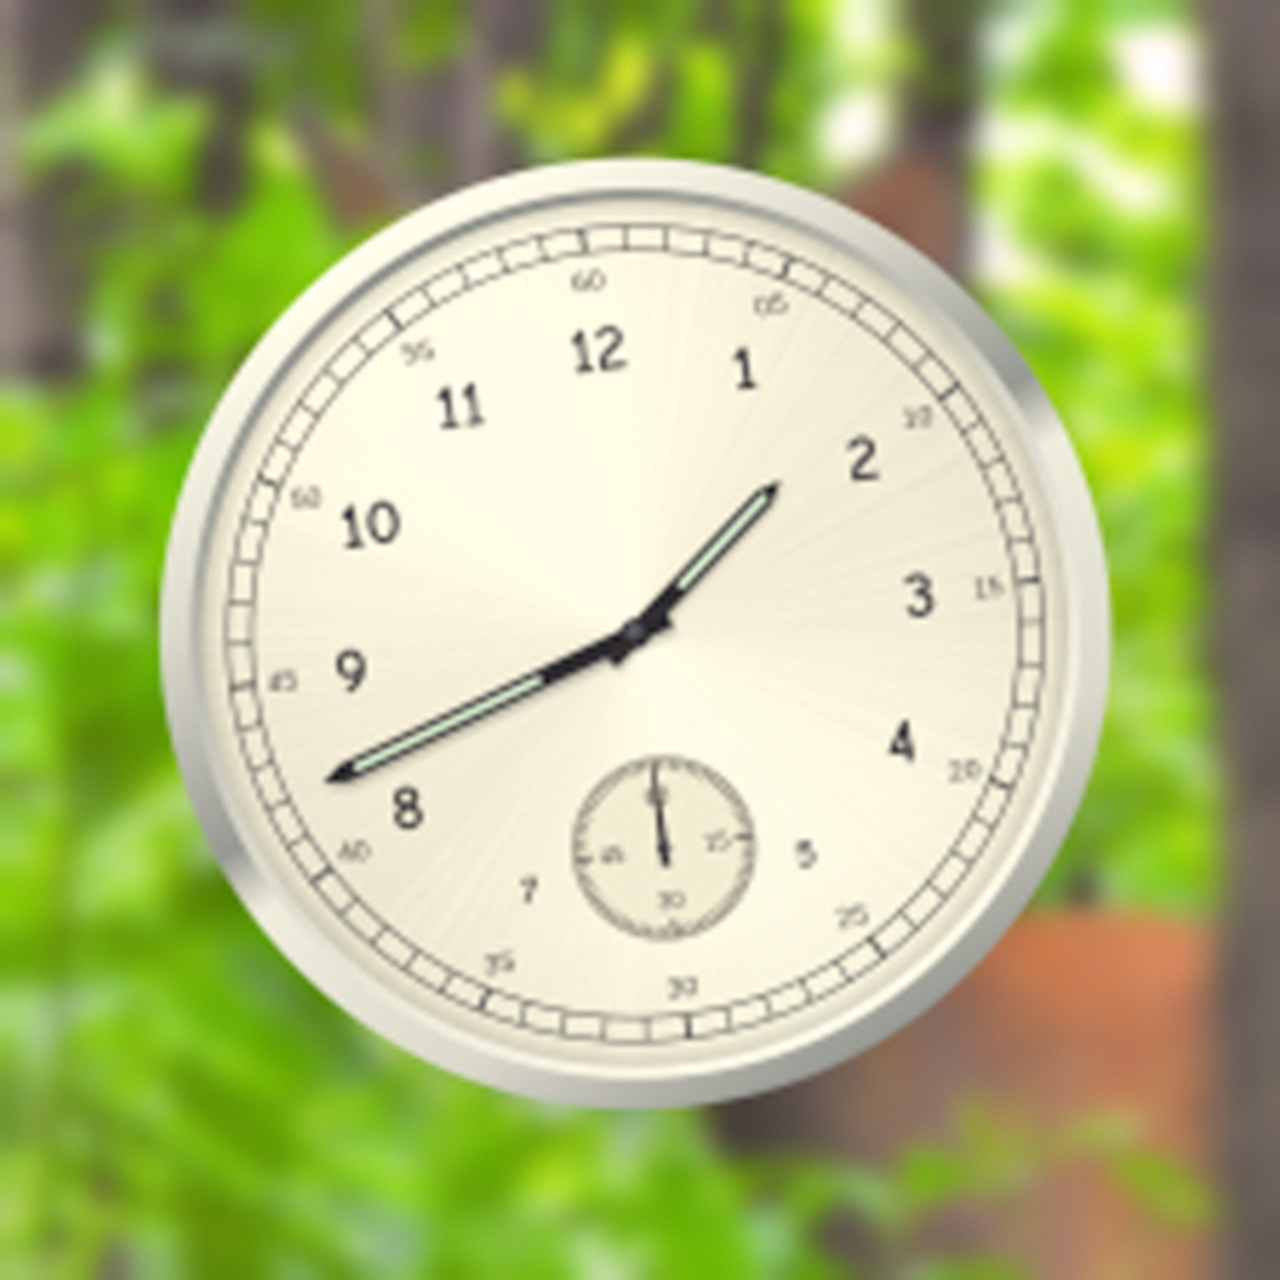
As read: 1h42
